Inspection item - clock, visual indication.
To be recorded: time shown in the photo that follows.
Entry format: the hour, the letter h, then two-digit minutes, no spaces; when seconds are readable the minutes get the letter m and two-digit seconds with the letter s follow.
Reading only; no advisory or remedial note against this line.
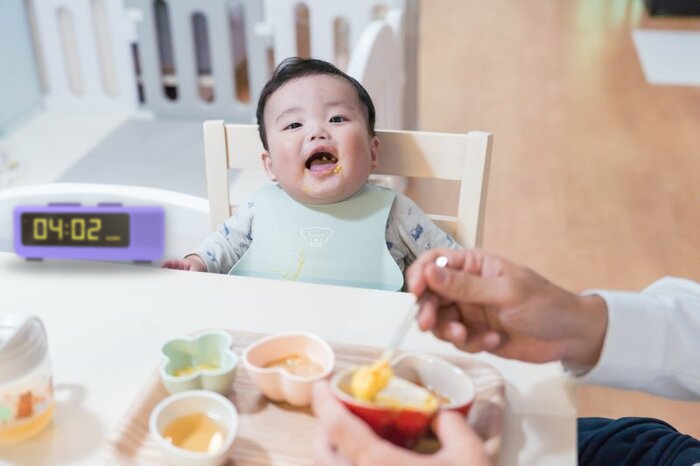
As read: 4h02
